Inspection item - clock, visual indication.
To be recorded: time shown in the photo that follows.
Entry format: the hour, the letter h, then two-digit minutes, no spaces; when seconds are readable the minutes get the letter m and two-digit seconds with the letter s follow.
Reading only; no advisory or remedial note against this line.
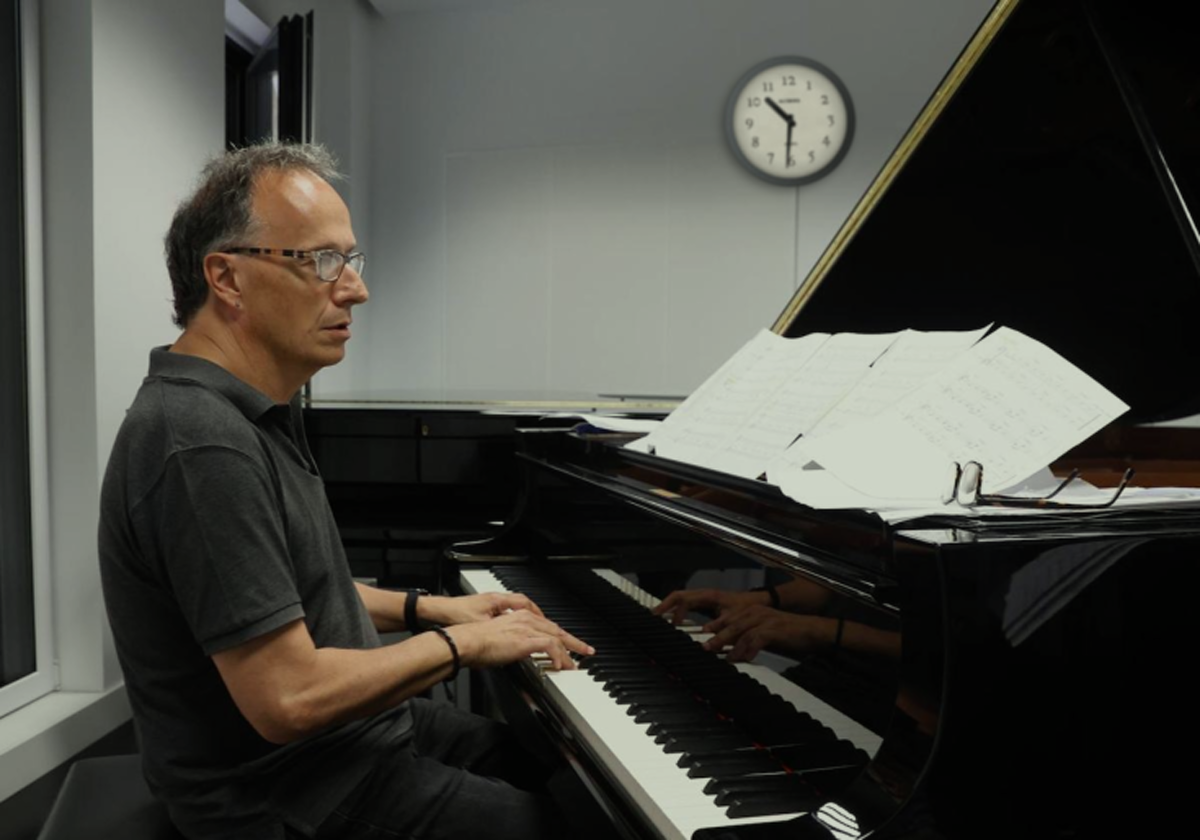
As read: 10h31
